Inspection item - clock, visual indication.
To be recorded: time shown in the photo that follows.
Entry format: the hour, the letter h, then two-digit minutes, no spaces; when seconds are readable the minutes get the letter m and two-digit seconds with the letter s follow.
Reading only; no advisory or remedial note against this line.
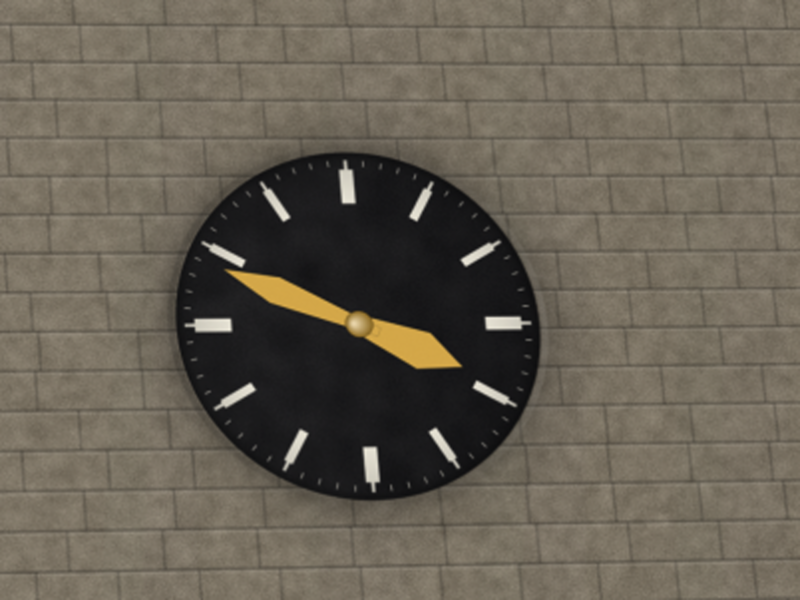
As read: 3h49
